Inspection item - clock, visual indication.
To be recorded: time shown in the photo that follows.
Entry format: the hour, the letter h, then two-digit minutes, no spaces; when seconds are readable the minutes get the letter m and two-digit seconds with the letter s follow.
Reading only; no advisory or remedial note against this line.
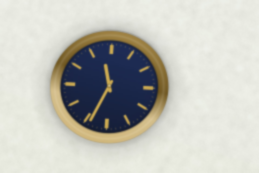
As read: 11h34
